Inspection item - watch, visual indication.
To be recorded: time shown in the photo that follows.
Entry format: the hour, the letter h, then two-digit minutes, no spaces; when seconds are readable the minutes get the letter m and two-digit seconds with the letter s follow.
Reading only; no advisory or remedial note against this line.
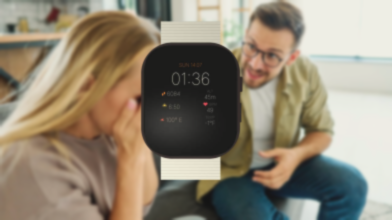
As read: 1h36
